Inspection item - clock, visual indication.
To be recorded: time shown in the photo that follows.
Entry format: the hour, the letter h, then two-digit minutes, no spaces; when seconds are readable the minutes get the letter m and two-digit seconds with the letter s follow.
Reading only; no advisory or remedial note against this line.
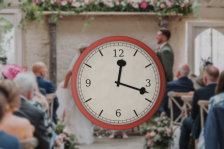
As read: 12h18
